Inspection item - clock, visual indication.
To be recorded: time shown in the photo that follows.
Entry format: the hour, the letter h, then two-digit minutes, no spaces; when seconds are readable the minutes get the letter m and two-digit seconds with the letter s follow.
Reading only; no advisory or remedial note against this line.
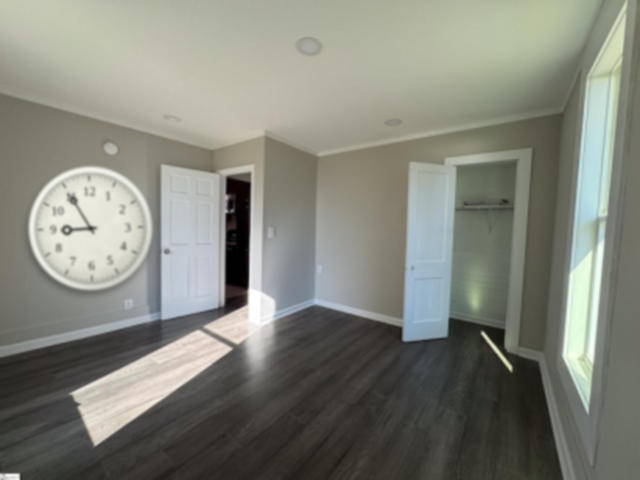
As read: 8h55
